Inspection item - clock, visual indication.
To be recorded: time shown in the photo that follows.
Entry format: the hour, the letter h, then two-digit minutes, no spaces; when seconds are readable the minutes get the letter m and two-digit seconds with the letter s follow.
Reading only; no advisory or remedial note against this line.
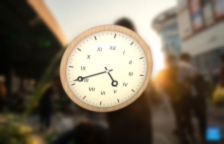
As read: 4h41
